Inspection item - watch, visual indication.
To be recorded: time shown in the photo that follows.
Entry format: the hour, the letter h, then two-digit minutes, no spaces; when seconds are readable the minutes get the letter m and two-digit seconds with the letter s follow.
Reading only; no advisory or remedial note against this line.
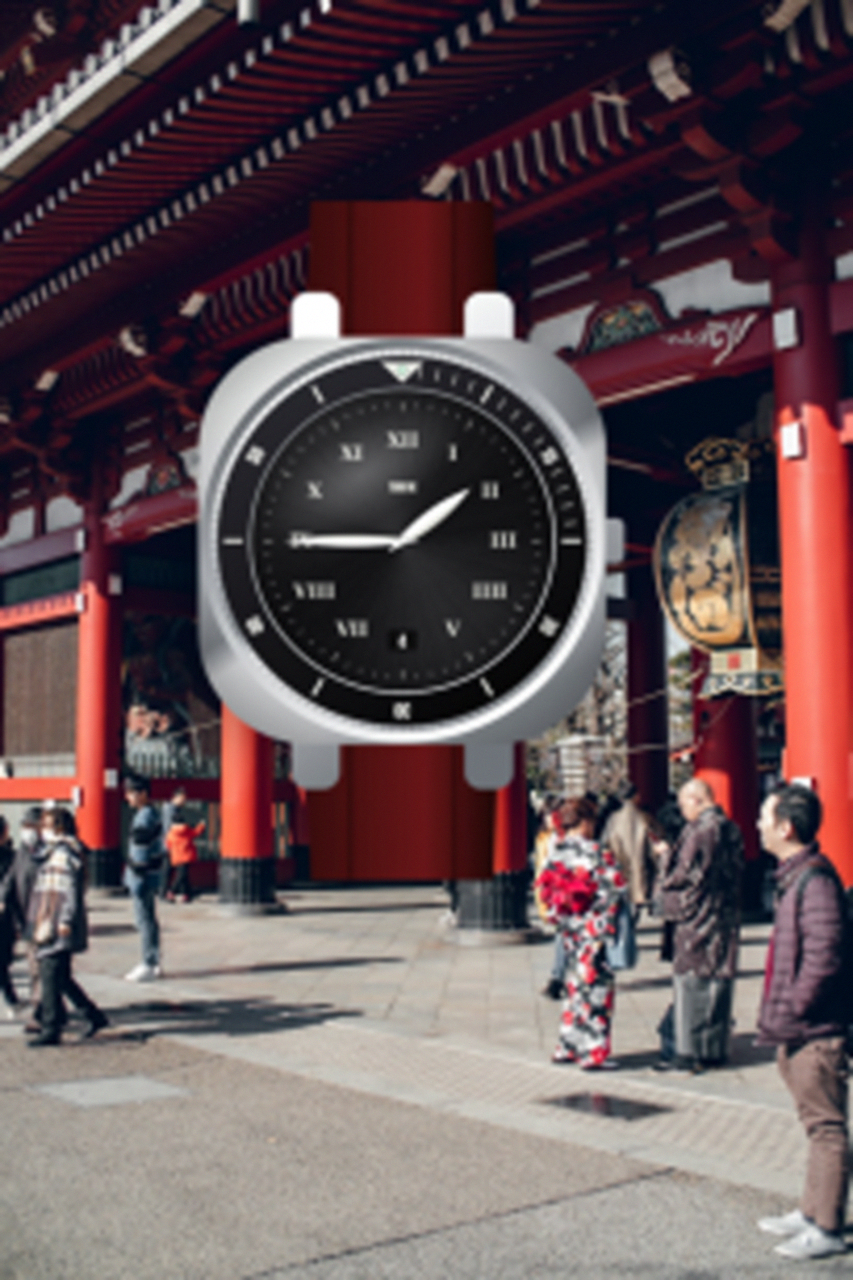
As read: 1h45
